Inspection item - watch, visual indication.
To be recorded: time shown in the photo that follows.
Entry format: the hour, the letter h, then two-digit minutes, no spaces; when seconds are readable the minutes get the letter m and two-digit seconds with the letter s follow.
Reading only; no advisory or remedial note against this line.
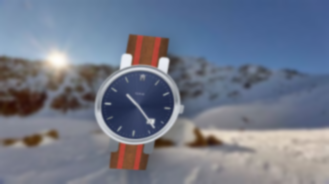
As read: 10h23
